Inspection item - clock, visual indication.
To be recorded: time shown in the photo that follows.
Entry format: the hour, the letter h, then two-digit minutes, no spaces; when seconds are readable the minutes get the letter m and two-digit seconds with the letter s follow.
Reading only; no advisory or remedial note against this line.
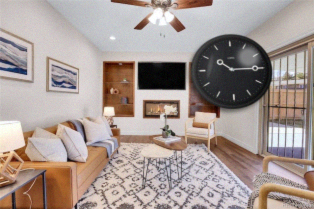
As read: 10h15
